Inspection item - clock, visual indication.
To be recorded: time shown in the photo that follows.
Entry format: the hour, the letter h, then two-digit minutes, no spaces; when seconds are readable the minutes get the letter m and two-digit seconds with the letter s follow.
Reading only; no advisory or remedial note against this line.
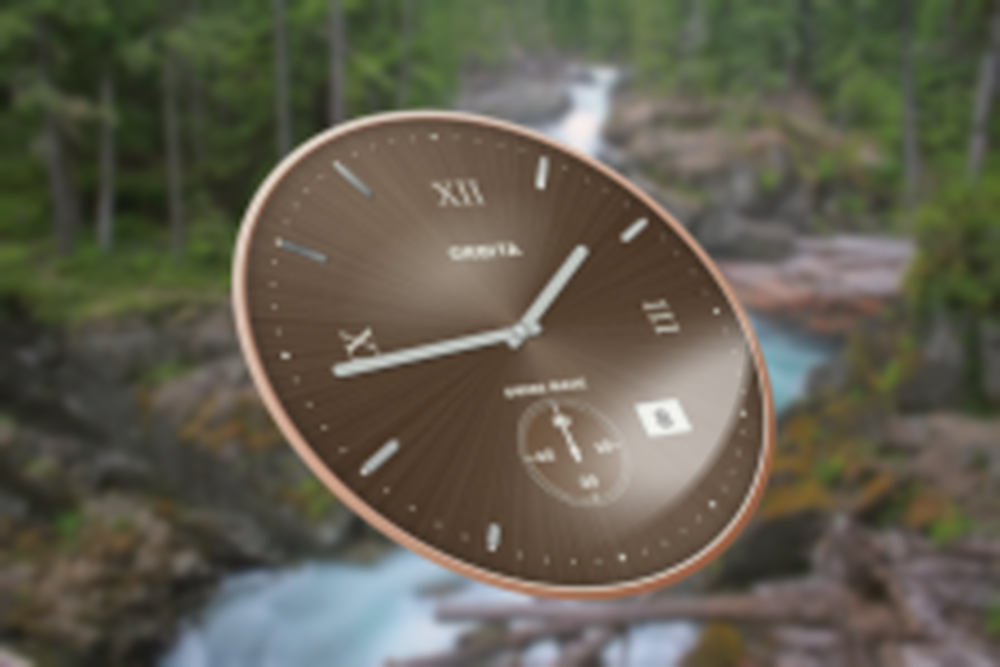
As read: 1h44
